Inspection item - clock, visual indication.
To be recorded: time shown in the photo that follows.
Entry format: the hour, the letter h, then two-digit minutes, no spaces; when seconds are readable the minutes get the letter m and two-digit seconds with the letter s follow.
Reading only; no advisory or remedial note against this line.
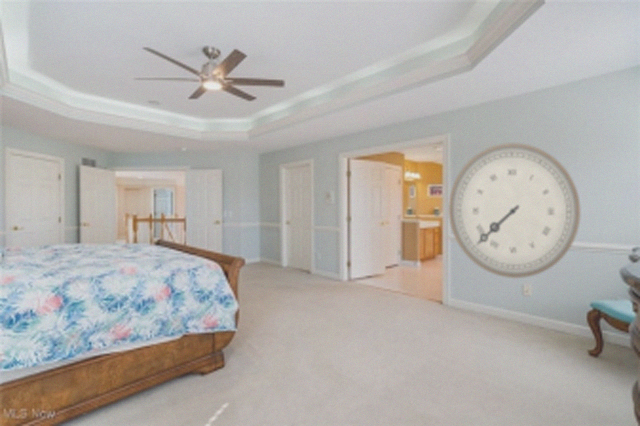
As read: 7h38
